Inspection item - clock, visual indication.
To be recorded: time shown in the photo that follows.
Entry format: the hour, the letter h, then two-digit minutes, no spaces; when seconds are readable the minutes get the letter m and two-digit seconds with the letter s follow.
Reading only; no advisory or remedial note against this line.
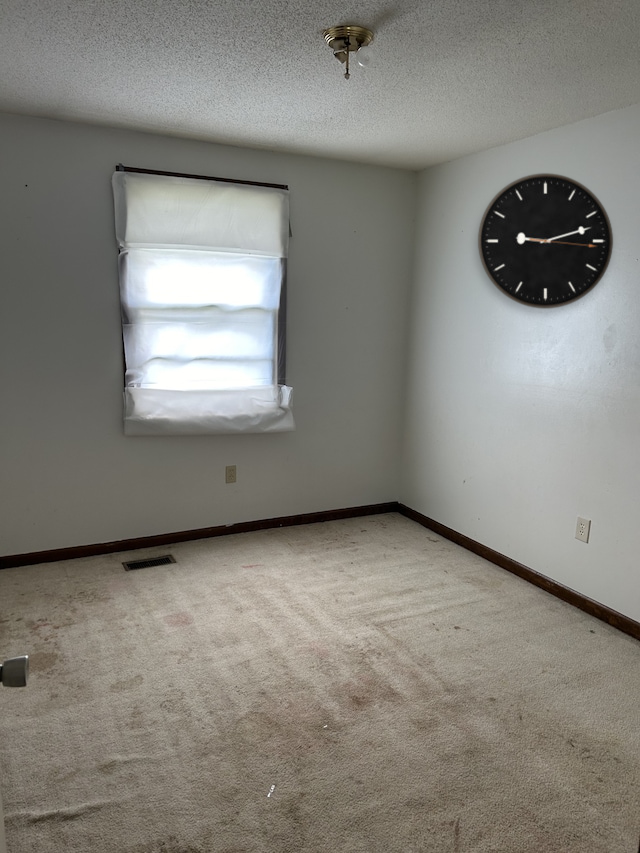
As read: 9h12m16s
